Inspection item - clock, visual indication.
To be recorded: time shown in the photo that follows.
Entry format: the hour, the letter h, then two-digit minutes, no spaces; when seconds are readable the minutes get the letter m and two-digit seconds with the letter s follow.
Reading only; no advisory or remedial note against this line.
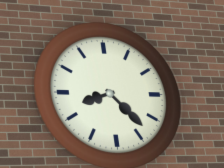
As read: 8h23
